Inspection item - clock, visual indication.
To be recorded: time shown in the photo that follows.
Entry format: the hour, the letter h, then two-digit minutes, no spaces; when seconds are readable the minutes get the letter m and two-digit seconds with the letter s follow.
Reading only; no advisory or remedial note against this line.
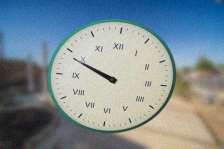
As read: 9h49
